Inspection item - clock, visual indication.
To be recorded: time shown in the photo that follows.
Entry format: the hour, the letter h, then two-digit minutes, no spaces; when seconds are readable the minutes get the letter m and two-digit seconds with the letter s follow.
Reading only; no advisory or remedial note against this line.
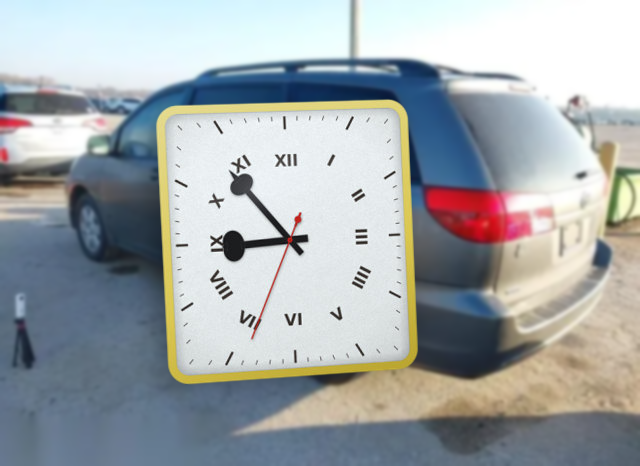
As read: 8h53m34s
